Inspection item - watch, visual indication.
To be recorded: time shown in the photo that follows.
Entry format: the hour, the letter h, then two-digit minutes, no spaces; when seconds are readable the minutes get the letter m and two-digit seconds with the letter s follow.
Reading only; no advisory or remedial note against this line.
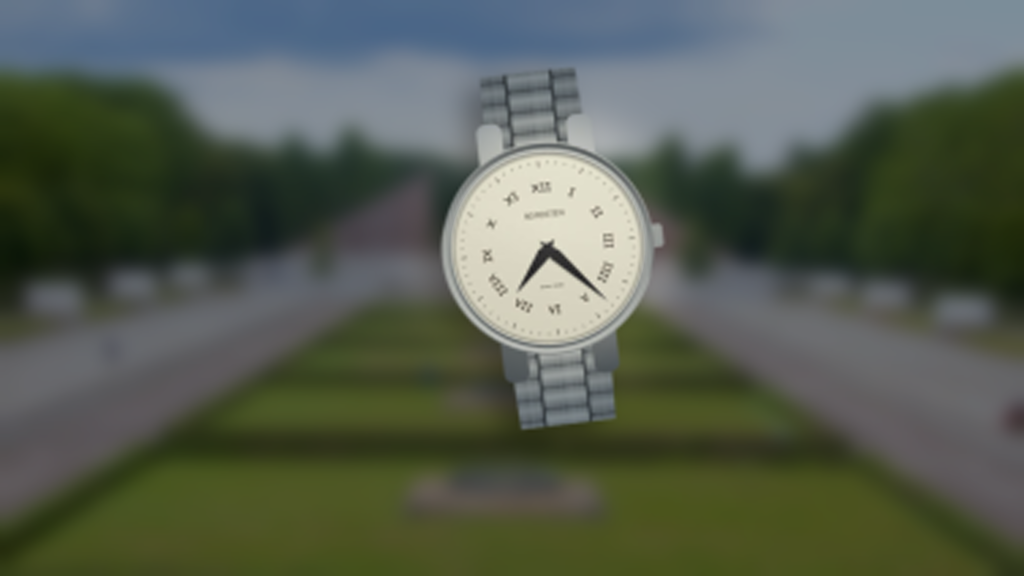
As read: 7h23
